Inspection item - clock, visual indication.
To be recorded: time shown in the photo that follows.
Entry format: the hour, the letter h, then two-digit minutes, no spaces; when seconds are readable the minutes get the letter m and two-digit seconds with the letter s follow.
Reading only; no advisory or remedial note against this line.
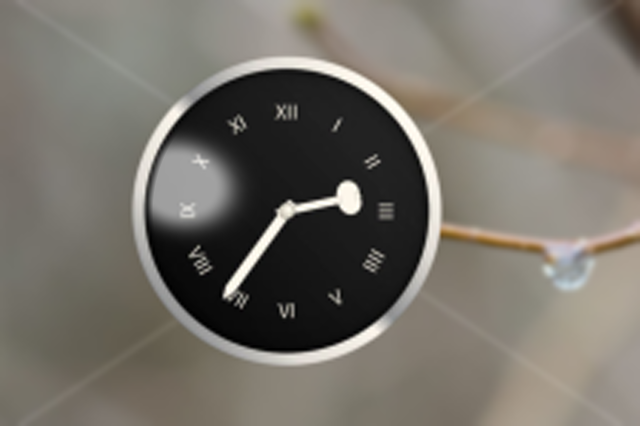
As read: 2h36
